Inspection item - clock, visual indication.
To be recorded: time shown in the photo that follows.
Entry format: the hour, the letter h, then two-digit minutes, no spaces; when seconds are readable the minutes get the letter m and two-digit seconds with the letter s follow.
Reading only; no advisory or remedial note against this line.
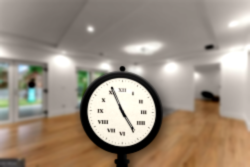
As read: 4h56
